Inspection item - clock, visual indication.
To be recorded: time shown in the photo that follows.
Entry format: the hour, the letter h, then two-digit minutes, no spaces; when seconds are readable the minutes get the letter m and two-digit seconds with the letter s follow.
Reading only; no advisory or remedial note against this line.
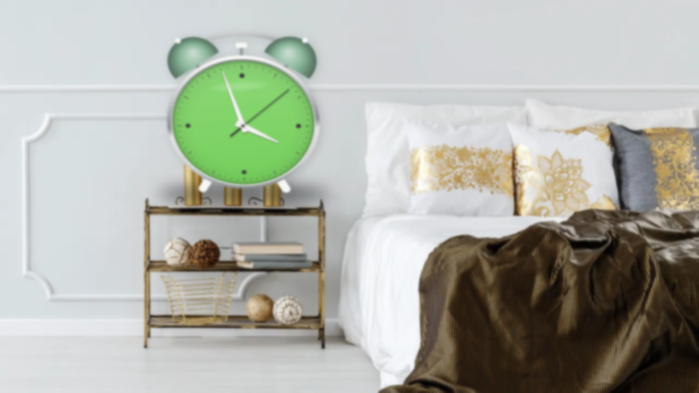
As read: 3h57m08s
